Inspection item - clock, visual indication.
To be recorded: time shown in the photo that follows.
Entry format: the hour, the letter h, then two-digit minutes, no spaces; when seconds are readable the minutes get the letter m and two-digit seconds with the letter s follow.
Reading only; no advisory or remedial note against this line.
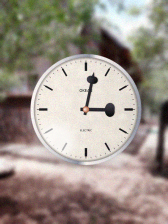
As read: 3h02
